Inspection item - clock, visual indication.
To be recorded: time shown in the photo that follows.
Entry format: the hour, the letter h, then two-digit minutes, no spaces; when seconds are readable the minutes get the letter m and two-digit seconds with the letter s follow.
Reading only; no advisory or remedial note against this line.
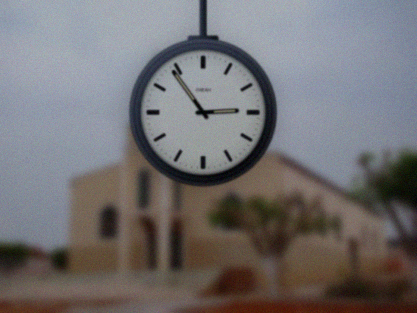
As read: 2h54
